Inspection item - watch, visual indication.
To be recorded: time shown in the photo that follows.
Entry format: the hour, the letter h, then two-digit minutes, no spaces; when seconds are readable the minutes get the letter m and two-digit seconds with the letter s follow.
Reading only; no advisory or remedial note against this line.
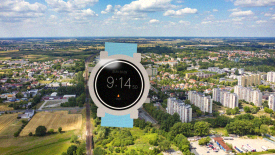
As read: 9h14
